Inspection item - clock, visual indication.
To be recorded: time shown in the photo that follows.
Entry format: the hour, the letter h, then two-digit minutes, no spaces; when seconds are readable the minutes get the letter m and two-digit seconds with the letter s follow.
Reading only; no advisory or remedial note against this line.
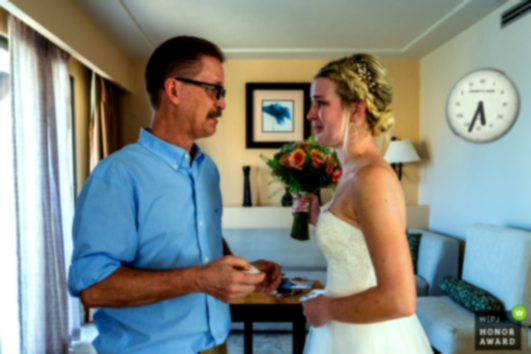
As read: 5h33
